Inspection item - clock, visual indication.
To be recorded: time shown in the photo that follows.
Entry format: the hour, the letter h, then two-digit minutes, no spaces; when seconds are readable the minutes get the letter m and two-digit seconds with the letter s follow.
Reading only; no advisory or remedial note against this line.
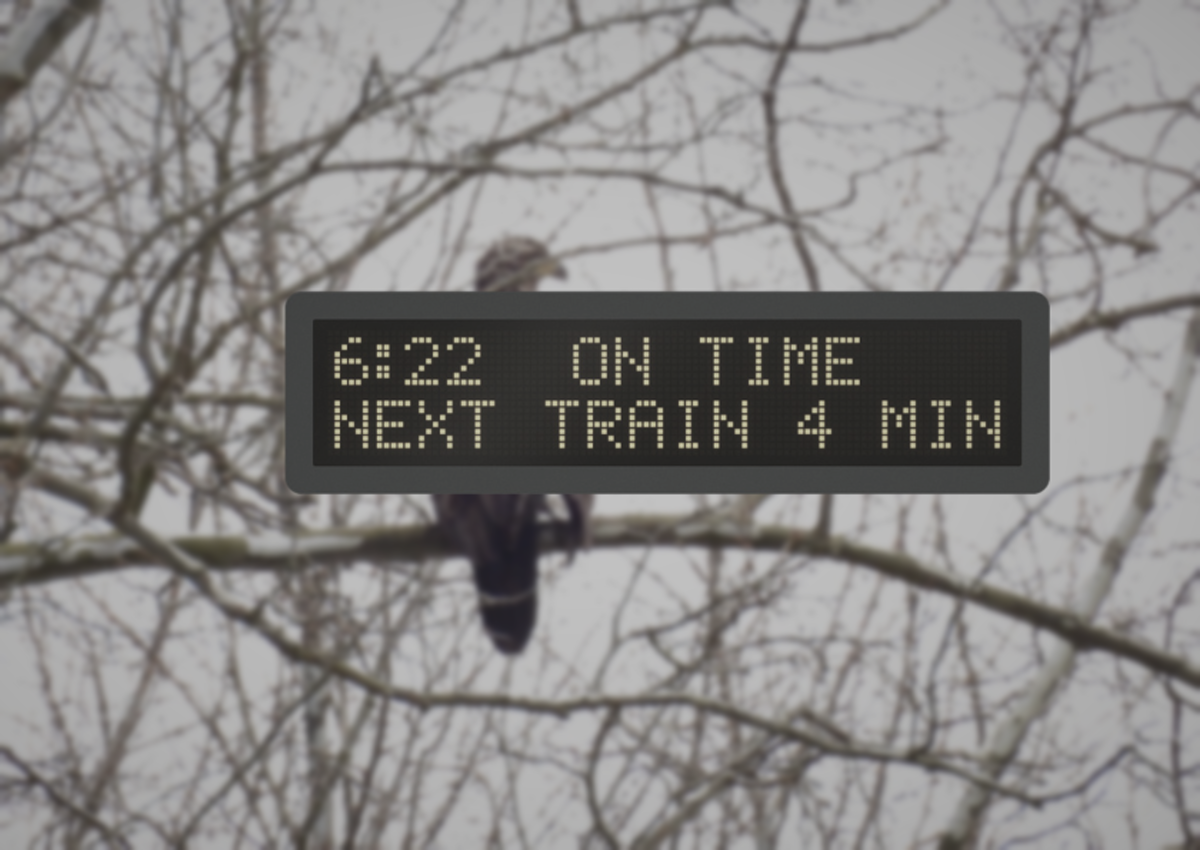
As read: 6h22
